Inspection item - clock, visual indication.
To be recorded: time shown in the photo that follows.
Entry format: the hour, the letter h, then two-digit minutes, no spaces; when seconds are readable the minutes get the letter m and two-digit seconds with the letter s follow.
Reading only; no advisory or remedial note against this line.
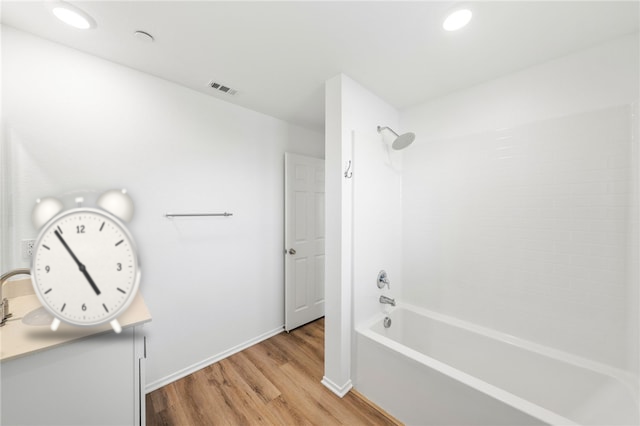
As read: 4h54
